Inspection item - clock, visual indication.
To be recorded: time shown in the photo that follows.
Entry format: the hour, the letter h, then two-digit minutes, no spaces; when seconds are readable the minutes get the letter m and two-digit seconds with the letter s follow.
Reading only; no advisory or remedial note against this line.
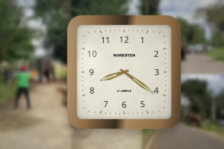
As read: 8h21
